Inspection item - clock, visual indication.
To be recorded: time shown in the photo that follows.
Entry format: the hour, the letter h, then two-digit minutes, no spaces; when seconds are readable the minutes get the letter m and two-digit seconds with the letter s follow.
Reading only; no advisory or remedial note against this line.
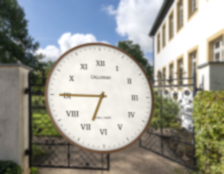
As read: 6h45
